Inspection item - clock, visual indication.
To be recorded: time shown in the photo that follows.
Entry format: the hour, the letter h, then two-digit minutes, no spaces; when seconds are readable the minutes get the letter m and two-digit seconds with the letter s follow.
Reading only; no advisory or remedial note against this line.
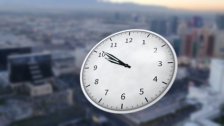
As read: 9h51
